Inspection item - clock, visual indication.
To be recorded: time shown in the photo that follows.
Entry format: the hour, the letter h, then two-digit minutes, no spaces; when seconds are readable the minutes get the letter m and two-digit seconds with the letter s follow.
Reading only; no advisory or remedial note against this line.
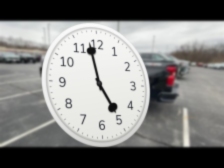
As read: 4h58
